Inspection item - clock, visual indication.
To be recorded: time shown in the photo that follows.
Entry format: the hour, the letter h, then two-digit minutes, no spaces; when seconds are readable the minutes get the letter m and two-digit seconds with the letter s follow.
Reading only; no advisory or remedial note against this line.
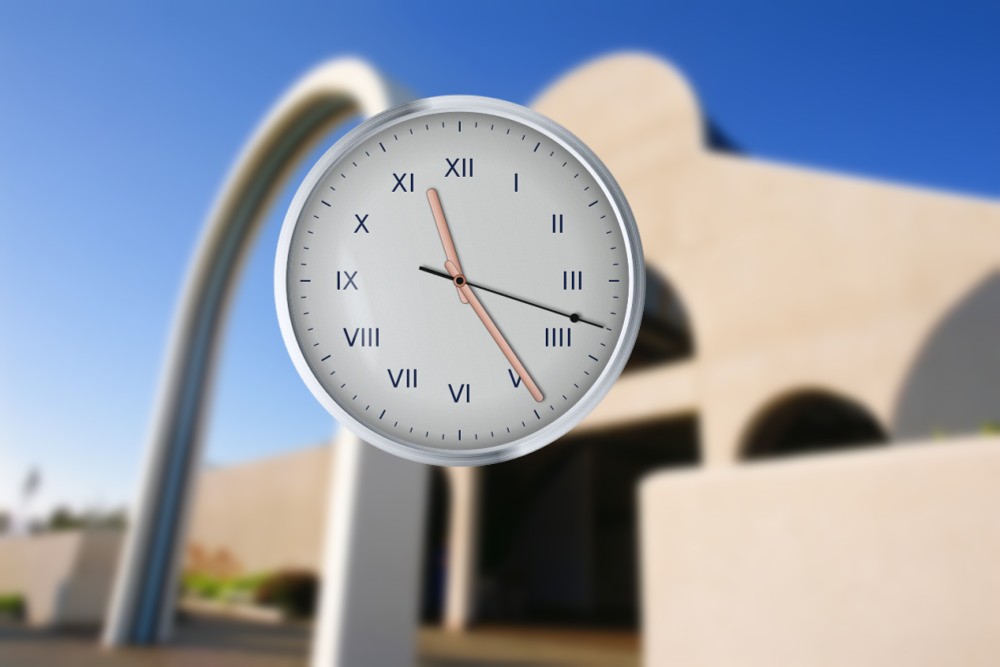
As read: 11h24m18s
